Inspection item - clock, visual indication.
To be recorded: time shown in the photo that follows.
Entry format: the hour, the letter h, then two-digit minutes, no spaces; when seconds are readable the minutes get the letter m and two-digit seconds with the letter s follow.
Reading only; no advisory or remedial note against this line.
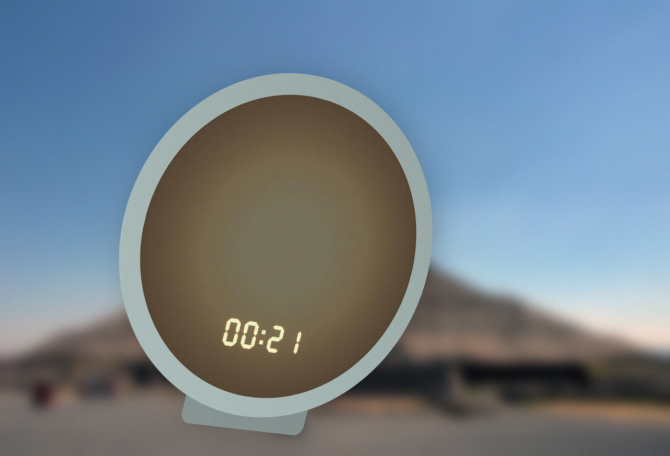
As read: 0h21
